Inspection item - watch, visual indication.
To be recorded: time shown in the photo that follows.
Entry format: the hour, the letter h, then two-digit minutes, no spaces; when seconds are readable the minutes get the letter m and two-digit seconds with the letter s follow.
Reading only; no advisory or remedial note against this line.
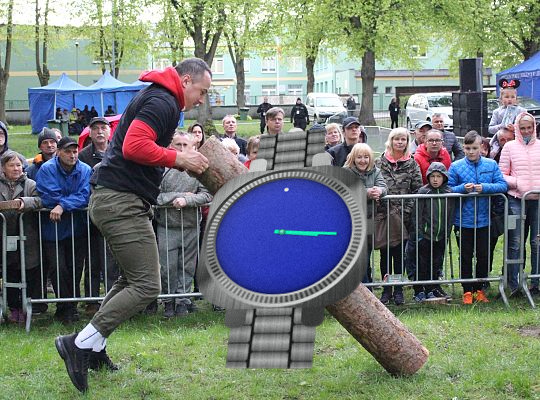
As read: 3h16
